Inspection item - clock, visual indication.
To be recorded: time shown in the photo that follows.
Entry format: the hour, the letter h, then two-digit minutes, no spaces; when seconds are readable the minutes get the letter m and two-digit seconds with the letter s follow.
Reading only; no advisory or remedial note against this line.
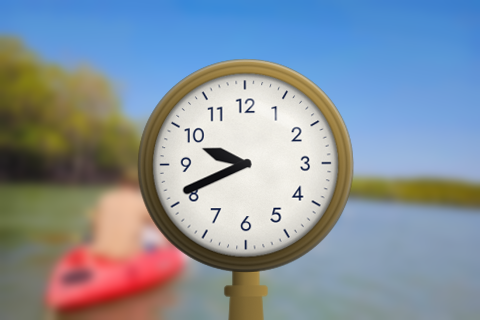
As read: 9h41
